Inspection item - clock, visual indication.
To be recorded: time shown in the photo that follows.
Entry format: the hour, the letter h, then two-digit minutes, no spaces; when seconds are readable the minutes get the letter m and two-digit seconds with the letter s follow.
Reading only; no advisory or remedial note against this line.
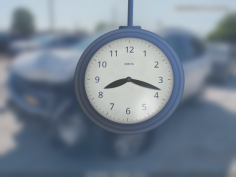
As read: 8h18
